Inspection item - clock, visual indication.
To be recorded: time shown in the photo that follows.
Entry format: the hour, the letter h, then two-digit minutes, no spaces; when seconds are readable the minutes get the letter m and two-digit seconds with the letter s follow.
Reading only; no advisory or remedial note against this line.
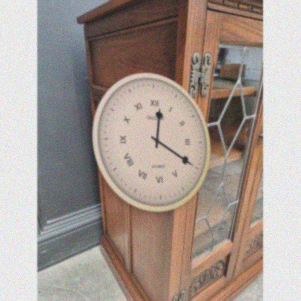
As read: 12h20
